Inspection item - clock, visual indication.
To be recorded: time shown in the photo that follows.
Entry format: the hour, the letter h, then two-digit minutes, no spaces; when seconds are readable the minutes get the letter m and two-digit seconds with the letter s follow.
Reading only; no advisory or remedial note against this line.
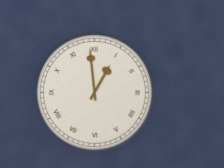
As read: 12h59
